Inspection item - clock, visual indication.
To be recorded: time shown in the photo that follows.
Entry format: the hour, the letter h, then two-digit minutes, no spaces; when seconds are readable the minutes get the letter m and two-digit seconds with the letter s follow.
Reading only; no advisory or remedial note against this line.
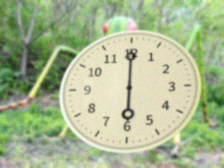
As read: 6h00
